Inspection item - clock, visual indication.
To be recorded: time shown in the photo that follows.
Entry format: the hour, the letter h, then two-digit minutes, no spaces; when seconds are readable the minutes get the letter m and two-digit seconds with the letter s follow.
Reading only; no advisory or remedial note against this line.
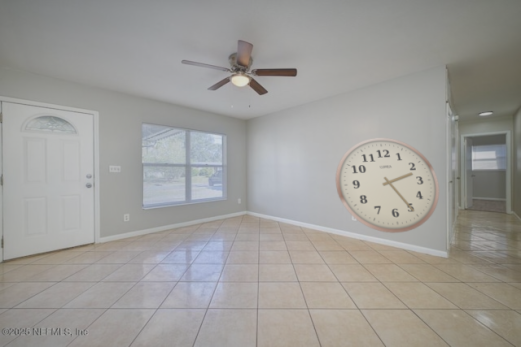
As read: 2h25
